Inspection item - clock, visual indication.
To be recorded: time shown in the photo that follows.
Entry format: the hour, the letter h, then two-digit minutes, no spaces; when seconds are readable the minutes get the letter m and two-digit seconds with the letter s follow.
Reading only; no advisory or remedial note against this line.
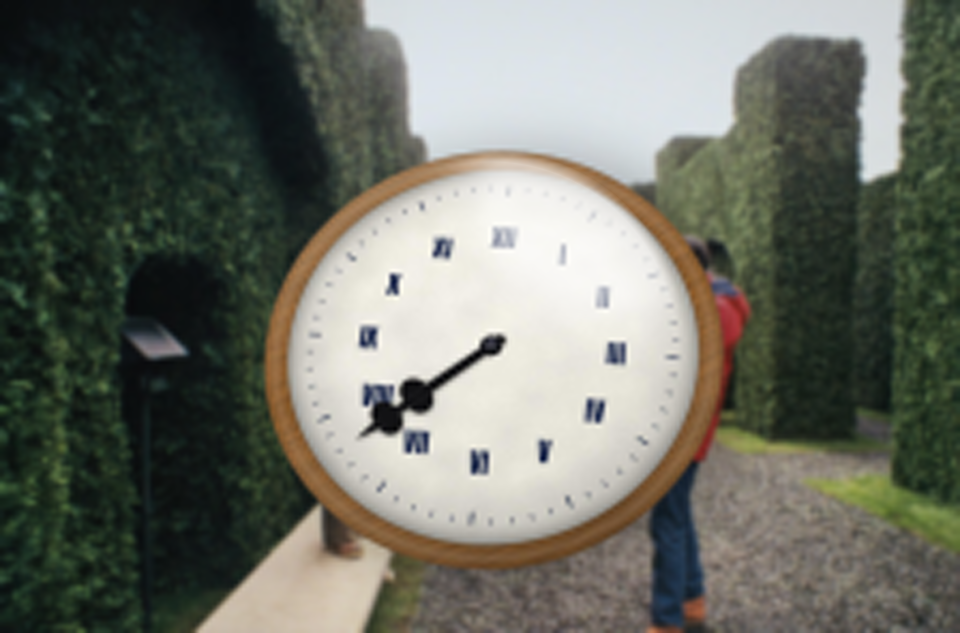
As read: 7h38
